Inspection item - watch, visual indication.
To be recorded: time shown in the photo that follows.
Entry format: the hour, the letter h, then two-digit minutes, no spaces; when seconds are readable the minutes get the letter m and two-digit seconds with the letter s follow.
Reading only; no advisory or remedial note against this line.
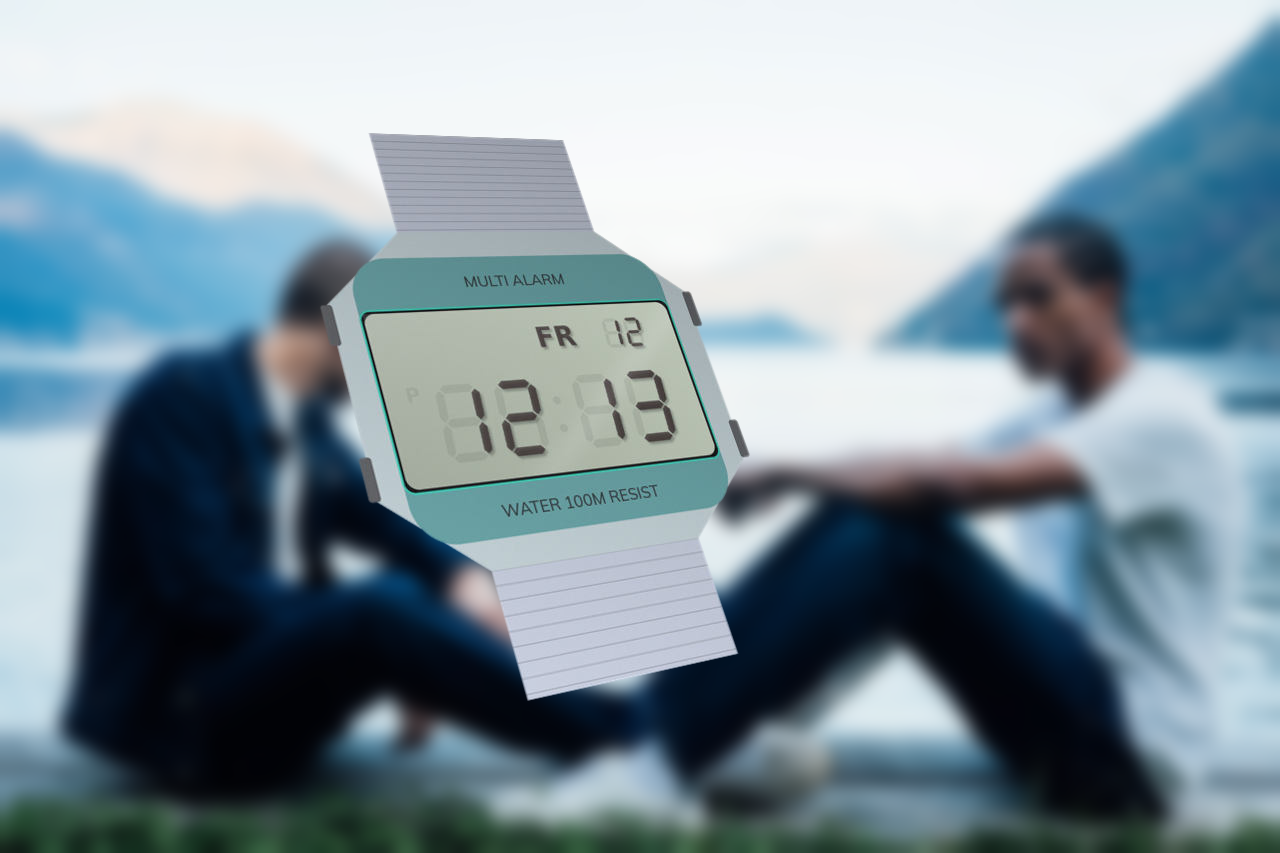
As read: 12h13
